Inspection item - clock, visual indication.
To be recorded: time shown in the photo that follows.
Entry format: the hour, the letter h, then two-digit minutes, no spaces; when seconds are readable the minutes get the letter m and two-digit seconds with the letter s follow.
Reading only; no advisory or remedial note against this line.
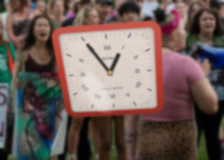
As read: 12h55
